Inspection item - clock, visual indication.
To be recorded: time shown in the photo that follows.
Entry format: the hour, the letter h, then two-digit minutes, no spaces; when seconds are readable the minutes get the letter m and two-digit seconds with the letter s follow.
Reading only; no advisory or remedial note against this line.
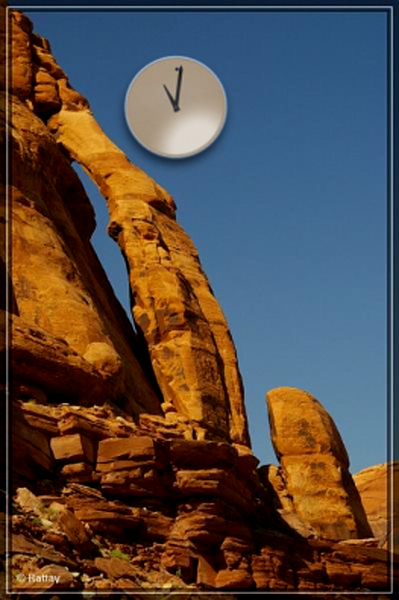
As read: 11h01
